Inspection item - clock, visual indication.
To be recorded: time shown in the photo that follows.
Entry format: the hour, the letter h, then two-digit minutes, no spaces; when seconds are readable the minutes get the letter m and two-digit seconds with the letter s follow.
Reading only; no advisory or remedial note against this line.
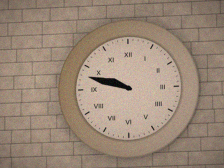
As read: 9h48
